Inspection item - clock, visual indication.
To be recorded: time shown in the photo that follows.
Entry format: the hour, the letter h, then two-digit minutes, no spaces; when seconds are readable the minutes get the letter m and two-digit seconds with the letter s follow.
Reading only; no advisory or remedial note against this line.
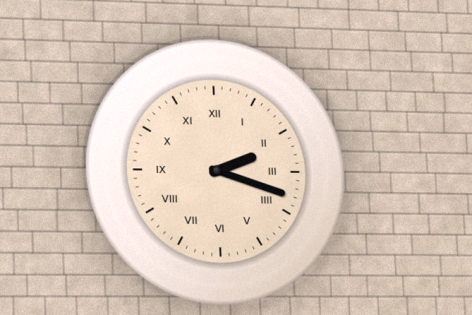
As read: 2h18
